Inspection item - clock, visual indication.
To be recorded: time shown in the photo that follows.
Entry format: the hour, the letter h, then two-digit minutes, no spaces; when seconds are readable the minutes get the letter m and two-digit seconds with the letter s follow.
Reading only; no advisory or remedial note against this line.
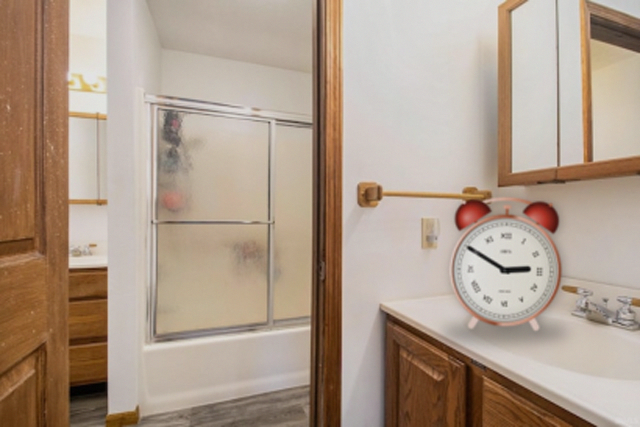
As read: 2h50
